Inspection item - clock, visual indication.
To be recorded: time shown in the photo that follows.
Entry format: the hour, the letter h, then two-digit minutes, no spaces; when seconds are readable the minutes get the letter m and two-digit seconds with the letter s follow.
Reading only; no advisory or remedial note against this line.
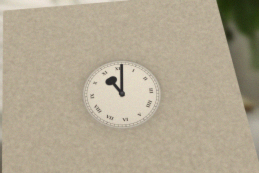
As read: 11h01
